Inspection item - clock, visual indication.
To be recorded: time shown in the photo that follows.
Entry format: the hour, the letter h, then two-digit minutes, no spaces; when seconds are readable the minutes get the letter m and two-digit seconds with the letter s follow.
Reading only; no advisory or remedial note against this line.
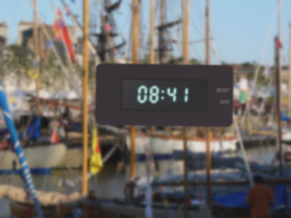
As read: 8h41
